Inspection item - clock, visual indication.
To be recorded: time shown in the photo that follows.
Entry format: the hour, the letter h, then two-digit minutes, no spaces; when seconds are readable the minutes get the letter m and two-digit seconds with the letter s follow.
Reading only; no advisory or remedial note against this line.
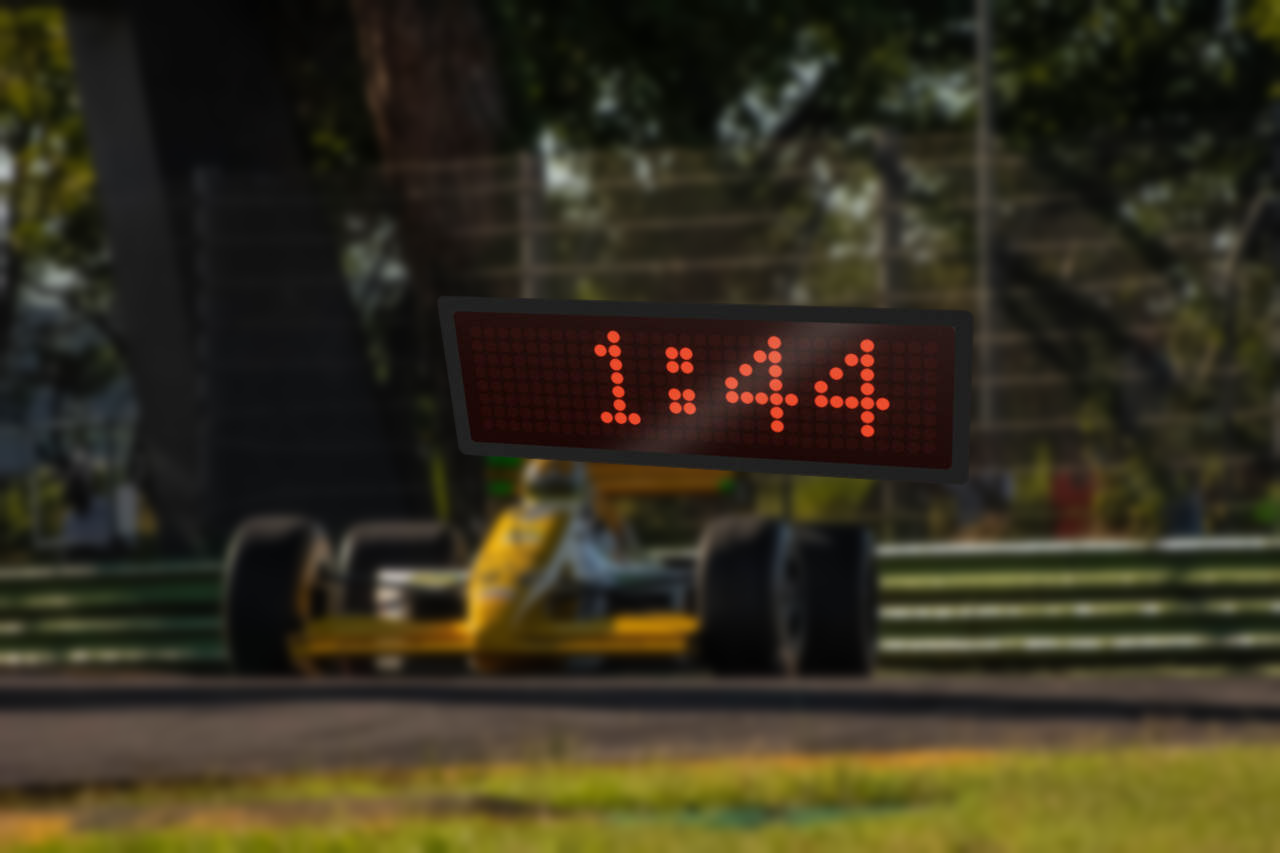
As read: 1h44
